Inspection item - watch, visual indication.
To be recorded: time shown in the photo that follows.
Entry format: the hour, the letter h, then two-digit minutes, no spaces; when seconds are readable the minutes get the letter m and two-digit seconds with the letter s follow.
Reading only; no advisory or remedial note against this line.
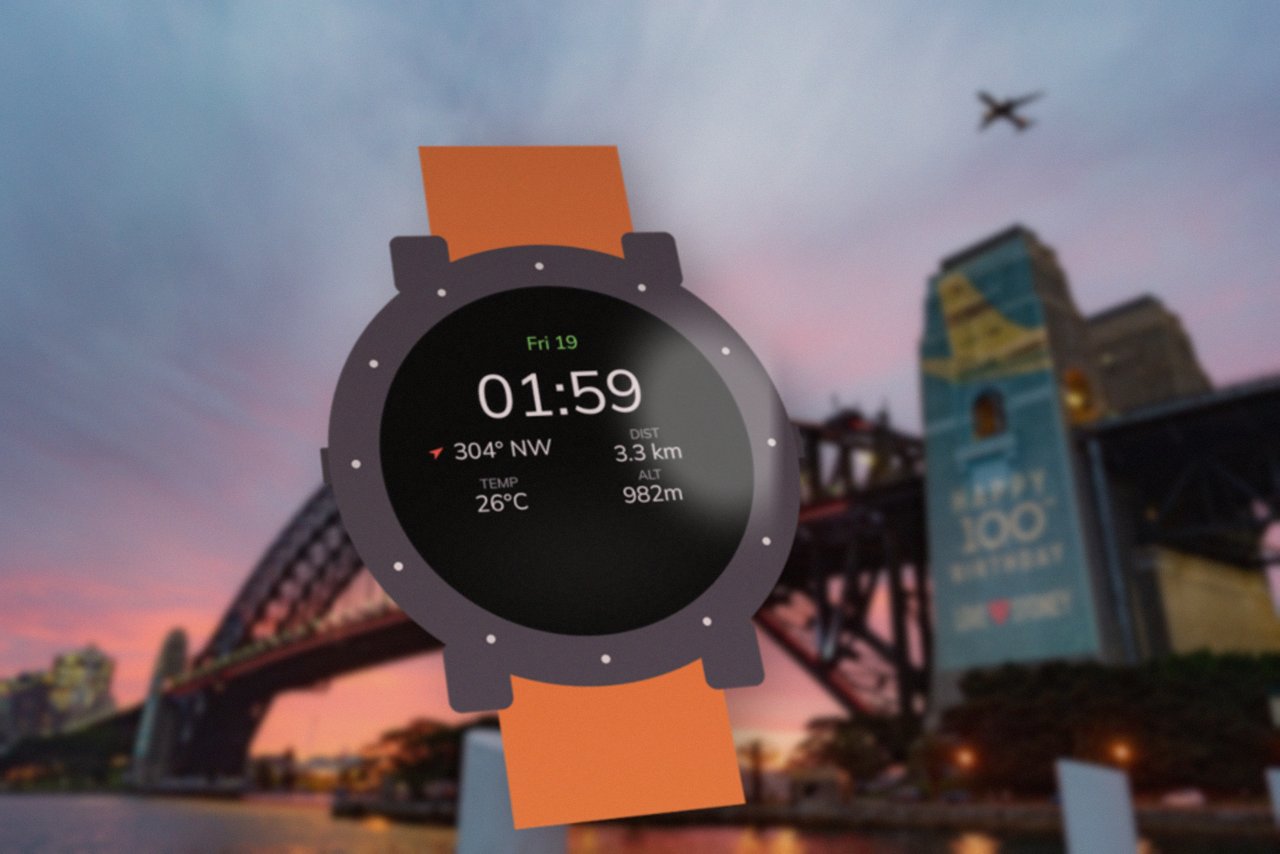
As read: 1h59
